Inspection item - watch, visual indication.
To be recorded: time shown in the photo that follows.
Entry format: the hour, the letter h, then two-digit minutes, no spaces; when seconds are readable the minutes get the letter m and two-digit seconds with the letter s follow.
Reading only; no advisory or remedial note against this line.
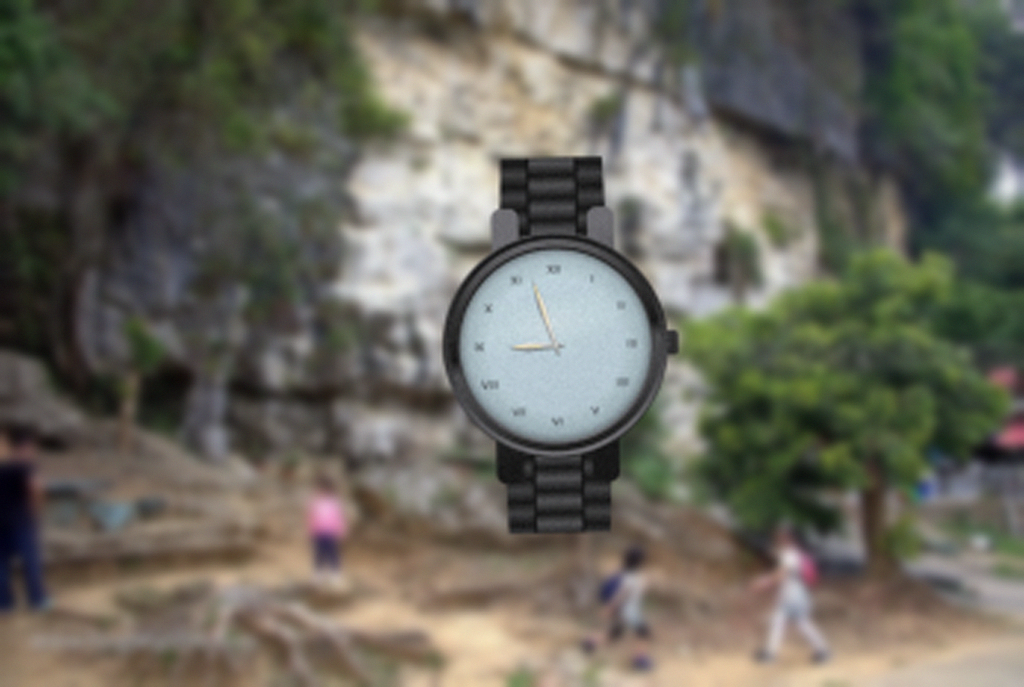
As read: 8h57
